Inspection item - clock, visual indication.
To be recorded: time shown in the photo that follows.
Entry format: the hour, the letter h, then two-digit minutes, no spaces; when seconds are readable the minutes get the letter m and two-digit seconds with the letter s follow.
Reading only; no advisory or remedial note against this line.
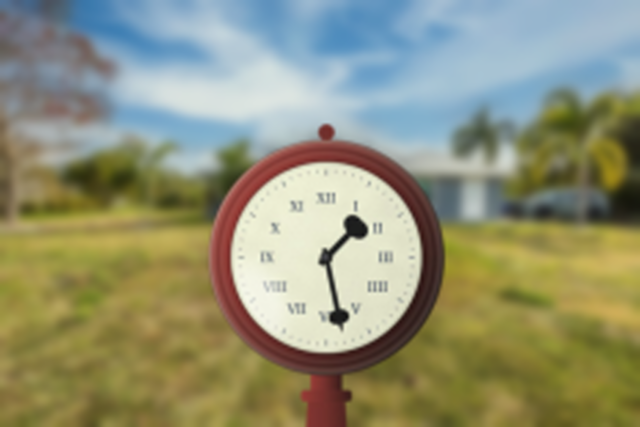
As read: 1h28
